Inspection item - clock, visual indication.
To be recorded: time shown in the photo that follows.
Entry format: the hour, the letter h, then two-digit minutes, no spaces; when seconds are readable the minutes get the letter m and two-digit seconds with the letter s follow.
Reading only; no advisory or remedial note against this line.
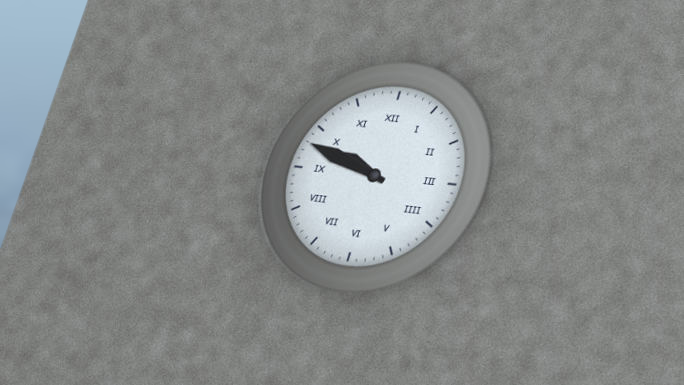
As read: 9h48
